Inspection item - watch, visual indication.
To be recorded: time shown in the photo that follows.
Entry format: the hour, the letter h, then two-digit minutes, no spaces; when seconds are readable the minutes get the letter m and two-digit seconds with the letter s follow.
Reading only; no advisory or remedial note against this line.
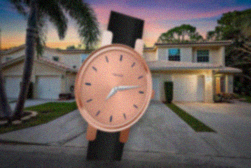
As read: 7h13
